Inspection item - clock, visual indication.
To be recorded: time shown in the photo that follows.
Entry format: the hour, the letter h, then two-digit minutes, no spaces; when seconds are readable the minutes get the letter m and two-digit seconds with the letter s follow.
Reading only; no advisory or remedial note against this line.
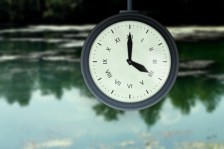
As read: 4h00
